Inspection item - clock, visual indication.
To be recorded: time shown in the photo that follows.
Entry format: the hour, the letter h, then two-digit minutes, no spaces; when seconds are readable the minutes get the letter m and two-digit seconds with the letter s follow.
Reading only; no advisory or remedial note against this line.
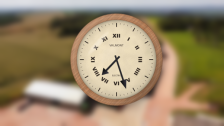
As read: 7h27
